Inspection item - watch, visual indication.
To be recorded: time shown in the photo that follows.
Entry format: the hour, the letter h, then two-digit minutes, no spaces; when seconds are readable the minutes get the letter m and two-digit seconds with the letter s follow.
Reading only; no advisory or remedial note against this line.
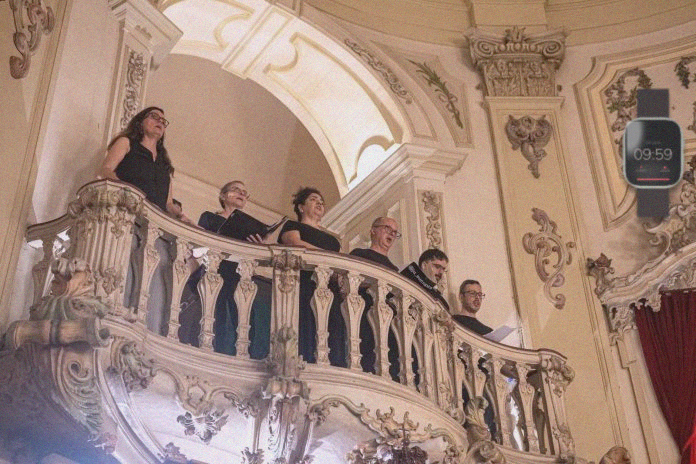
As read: 9h59
